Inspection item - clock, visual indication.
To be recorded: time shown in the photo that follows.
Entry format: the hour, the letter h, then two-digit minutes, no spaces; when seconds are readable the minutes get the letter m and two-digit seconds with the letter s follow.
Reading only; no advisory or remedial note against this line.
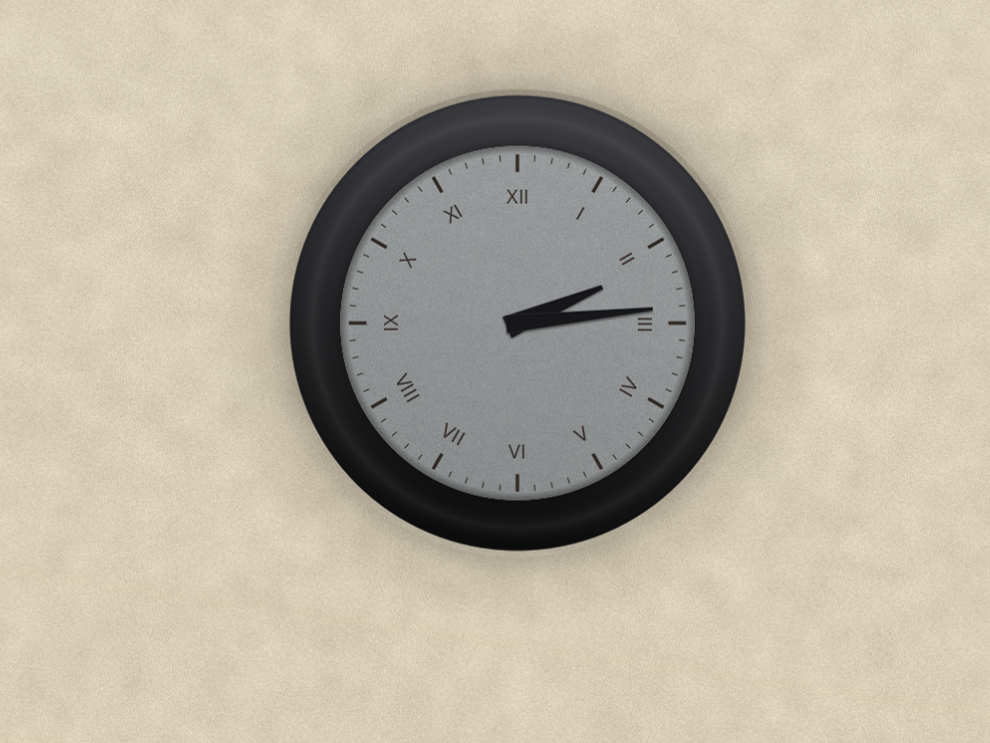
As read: 2h14
